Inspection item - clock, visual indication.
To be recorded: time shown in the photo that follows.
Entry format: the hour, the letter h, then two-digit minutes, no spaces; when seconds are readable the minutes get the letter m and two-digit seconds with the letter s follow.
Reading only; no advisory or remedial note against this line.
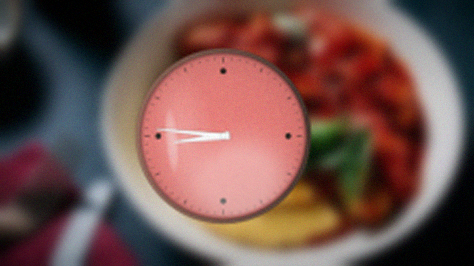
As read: 8h46
